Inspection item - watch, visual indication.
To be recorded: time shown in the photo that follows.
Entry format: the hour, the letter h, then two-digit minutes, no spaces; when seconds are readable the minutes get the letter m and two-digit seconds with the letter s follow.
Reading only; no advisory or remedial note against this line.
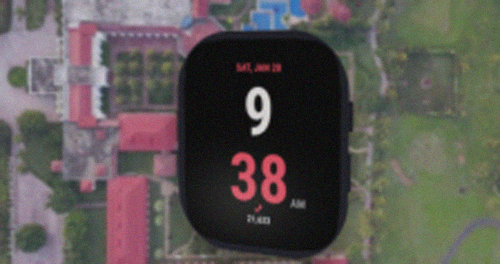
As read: 9h38
